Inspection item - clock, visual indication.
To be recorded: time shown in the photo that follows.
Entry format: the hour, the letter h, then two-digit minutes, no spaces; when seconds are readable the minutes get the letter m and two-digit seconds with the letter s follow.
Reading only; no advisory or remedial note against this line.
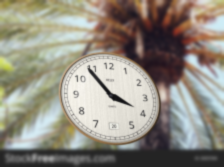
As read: 3h54
